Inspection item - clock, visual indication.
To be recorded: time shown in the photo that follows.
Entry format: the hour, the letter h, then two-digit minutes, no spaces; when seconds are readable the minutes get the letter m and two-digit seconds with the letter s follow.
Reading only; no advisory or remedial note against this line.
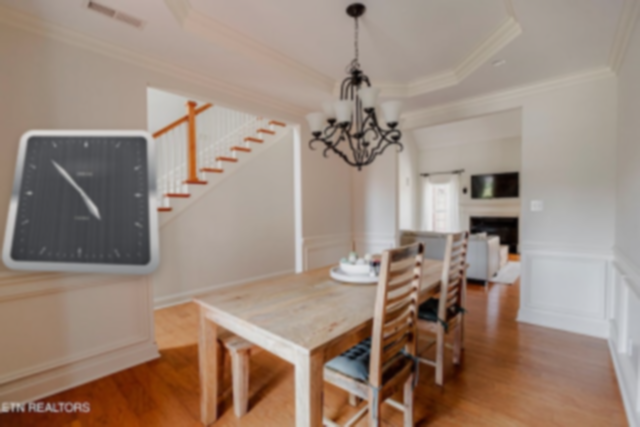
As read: 4h53
